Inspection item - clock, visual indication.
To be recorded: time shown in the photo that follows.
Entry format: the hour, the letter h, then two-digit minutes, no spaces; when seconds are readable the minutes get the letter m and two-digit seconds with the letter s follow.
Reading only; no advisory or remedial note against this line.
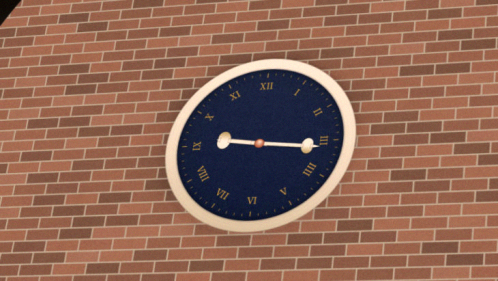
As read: 9h16
